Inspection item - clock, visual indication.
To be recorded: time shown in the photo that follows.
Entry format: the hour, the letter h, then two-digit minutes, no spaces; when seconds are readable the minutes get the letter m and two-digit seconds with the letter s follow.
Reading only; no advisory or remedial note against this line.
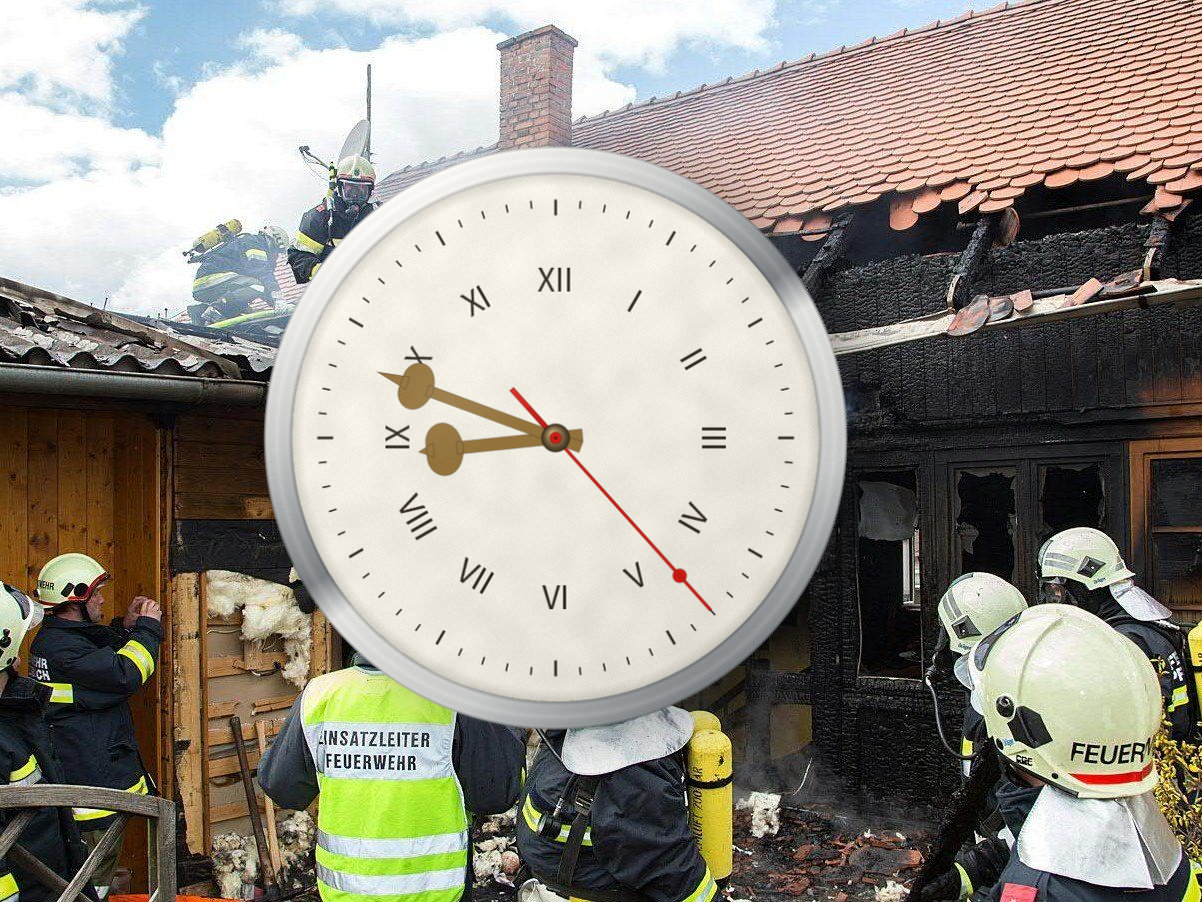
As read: 8h48m23s
